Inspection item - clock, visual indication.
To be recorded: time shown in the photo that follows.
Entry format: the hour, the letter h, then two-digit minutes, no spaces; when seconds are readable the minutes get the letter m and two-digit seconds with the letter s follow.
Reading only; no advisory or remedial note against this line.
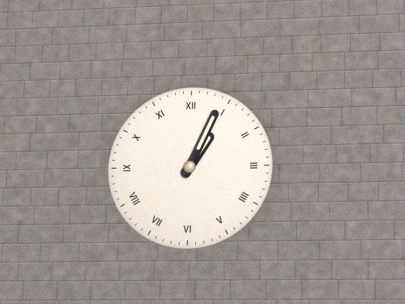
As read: 1h04
